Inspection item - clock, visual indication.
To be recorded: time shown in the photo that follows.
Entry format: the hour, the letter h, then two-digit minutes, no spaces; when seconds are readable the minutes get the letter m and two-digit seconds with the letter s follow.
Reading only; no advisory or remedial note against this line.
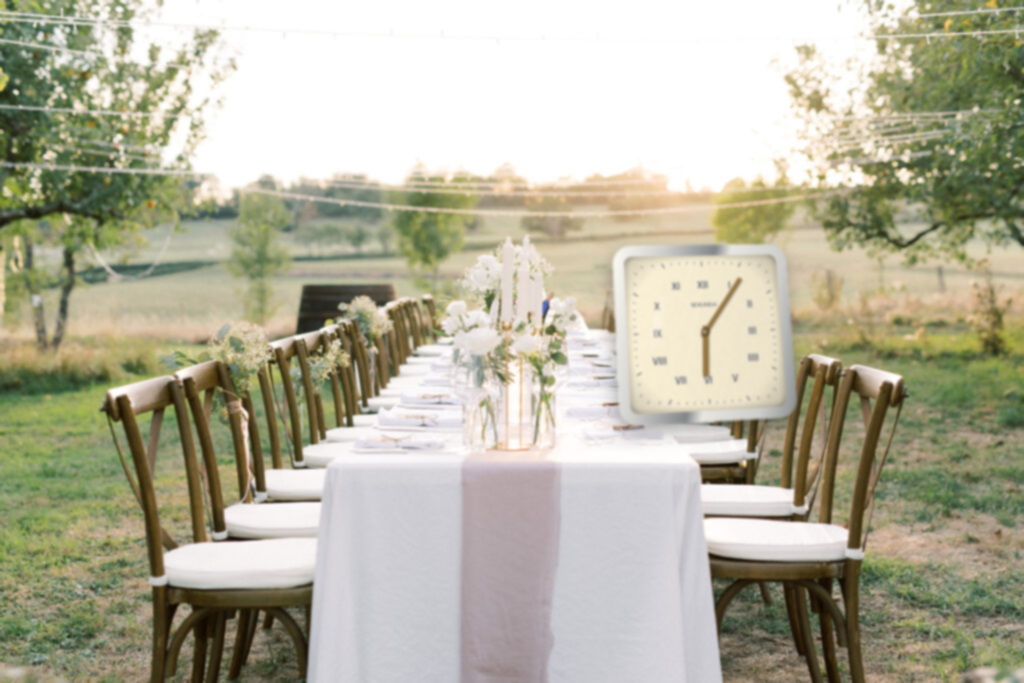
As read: 6h06
